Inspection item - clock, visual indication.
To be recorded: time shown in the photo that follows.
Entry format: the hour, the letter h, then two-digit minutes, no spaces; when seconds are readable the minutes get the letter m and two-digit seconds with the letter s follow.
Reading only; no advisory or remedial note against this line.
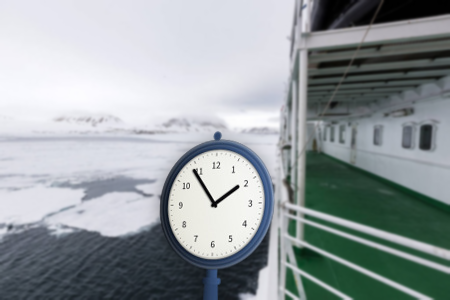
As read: 1h54
